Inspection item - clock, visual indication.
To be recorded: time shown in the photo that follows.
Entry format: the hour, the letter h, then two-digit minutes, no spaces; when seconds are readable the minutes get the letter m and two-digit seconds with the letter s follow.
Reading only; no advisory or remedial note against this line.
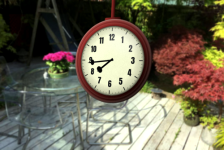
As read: 7h44
